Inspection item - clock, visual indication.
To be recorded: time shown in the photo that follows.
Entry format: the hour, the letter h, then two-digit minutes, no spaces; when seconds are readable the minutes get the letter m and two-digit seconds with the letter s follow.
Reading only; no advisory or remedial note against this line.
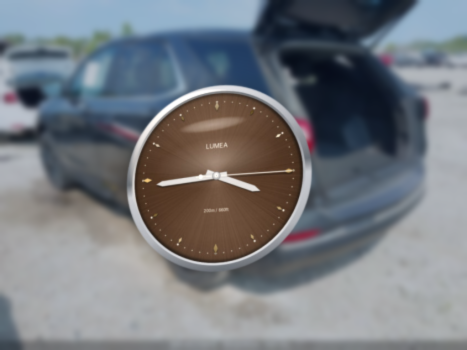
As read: 3h44m15s
